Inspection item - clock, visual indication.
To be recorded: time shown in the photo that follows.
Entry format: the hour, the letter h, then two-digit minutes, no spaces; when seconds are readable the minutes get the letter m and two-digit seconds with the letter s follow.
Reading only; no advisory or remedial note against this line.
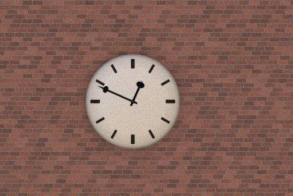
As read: 12h49
